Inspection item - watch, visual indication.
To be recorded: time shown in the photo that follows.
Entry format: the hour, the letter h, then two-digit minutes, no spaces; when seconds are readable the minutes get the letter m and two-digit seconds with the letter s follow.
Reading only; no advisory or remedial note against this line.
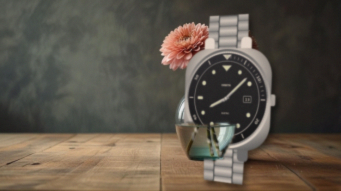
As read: 8h08
